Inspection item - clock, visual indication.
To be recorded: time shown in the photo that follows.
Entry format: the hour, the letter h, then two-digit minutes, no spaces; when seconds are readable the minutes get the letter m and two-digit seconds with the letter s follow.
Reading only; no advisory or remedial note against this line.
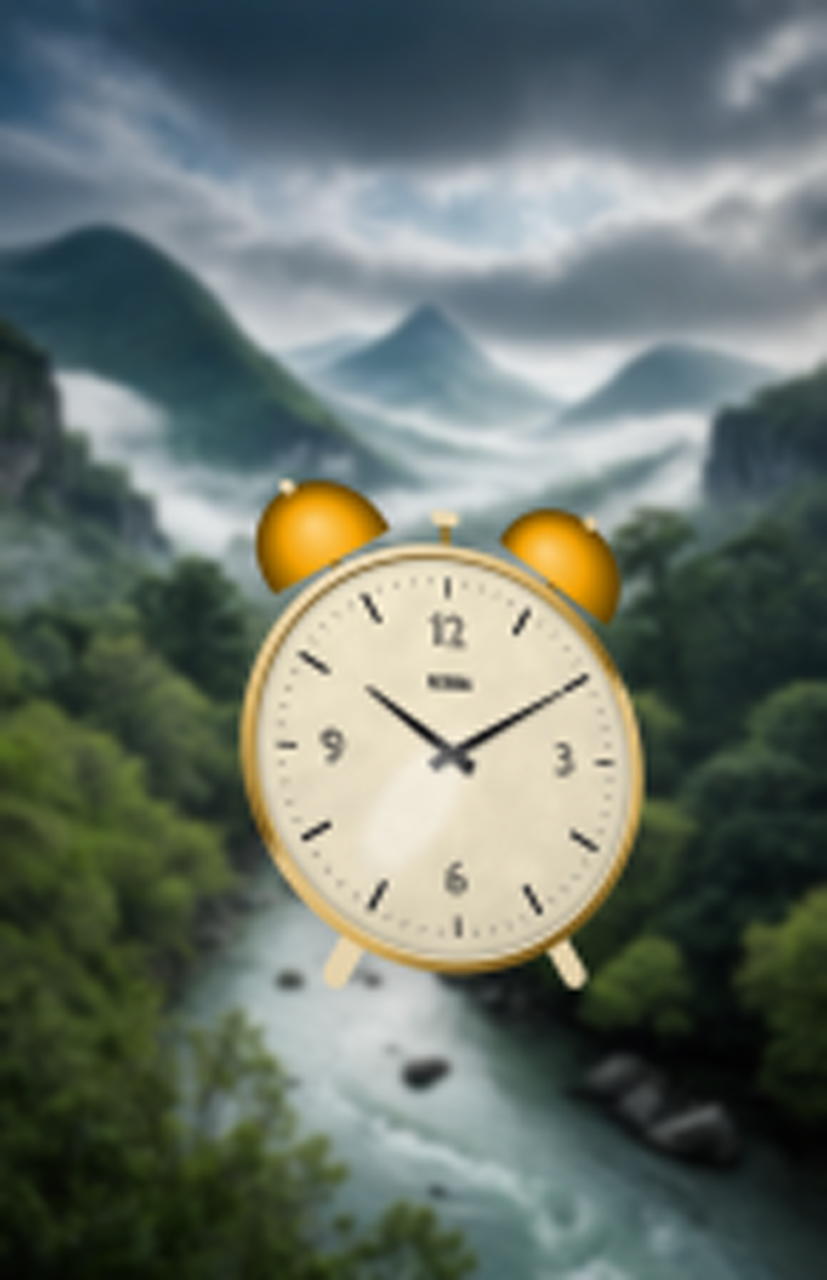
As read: 10h10
